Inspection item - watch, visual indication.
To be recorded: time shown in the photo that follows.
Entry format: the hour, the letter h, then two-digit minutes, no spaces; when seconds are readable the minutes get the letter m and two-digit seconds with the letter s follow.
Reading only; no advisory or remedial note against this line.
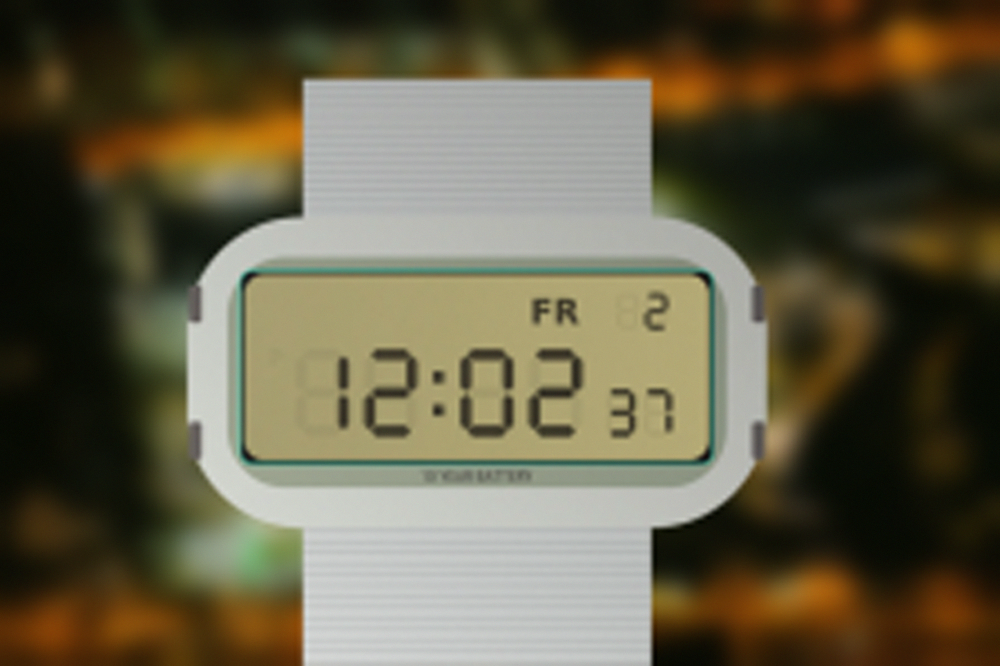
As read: 12h02m37s
